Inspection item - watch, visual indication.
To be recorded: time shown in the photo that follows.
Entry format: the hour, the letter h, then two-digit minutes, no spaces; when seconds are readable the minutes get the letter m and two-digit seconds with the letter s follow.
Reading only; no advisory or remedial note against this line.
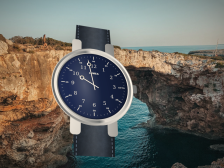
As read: 9h58
